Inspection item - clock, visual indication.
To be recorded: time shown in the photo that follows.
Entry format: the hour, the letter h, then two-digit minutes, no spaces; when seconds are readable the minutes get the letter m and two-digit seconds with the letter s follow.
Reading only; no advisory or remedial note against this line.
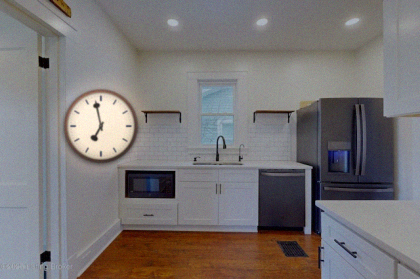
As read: 6h58
